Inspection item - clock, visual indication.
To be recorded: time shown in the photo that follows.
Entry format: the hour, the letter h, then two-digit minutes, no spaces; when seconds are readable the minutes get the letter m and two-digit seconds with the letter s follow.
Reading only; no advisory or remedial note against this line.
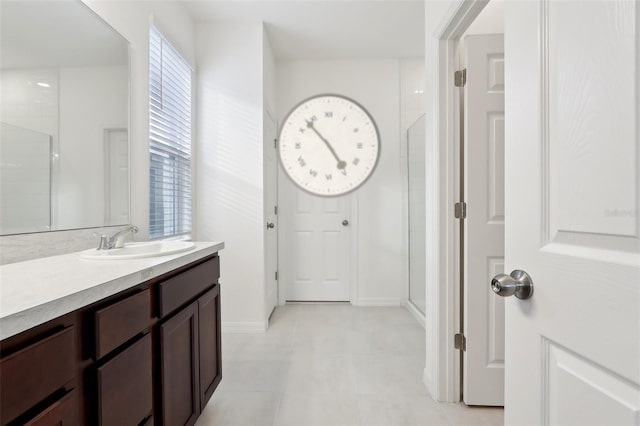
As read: 4h53
